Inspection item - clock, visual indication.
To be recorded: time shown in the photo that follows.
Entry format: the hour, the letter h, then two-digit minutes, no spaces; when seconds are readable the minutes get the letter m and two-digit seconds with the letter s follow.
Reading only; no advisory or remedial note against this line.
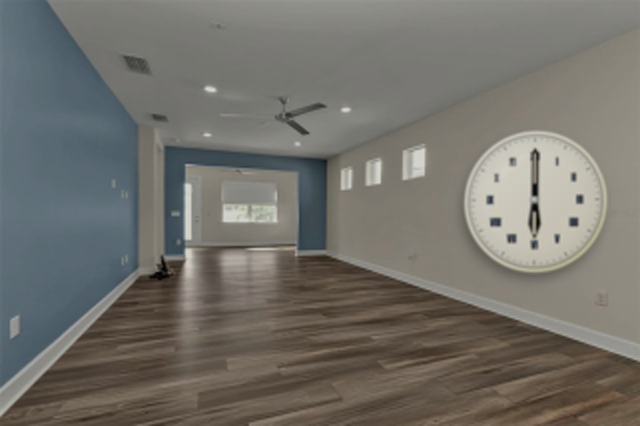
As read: 6h00
